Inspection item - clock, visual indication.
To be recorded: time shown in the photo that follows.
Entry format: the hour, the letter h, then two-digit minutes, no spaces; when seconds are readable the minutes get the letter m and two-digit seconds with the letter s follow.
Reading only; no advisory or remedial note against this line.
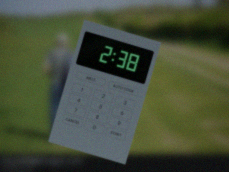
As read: 2h38
